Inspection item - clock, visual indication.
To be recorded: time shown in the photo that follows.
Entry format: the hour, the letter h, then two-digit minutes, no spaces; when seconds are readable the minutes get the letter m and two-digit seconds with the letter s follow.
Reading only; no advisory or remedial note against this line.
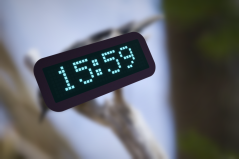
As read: 15h59
